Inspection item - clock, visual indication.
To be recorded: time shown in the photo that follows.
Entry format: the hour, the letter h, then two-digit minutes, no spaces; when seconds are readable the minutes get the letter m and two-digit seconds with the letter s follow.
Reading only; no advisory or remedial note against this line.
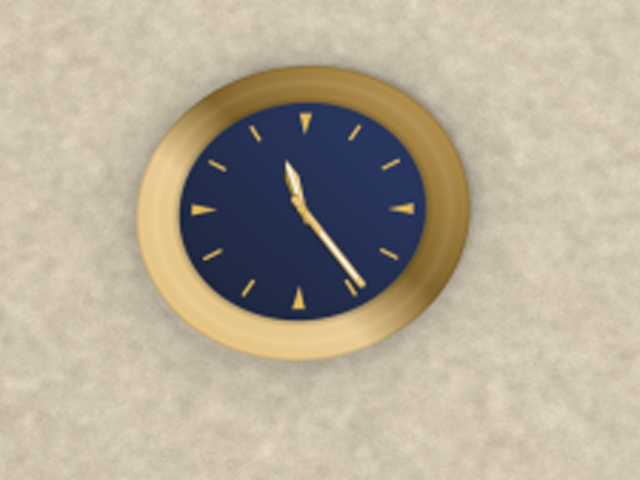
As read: 11h24
